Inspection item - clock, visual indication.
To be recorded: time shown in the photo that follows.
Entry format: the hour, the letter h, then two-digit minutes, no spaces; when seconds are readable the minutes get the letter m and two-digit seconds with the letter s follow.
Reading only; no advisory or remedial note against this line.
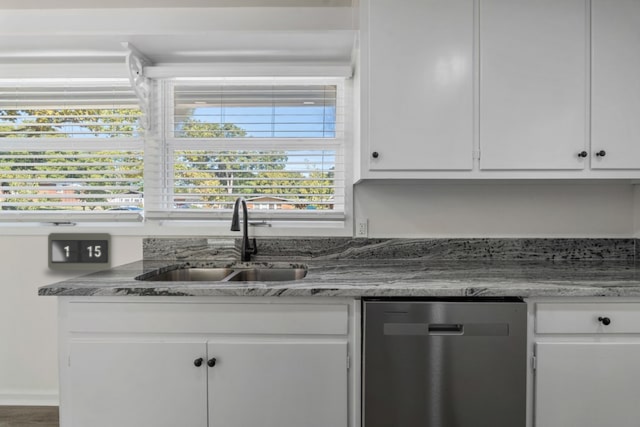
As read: 1h15
